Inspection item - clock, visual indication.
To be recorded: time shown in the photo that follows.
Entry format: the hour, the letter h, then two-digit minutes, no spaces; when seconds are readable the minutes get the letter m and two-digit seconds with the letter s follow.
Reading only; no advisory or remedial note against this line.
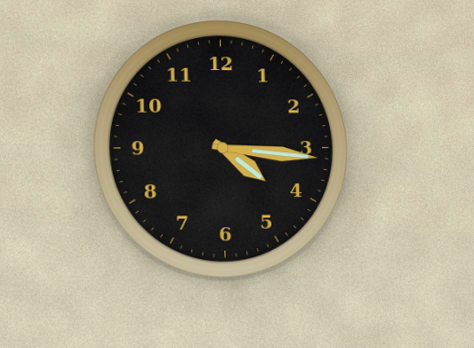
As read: 4h16
